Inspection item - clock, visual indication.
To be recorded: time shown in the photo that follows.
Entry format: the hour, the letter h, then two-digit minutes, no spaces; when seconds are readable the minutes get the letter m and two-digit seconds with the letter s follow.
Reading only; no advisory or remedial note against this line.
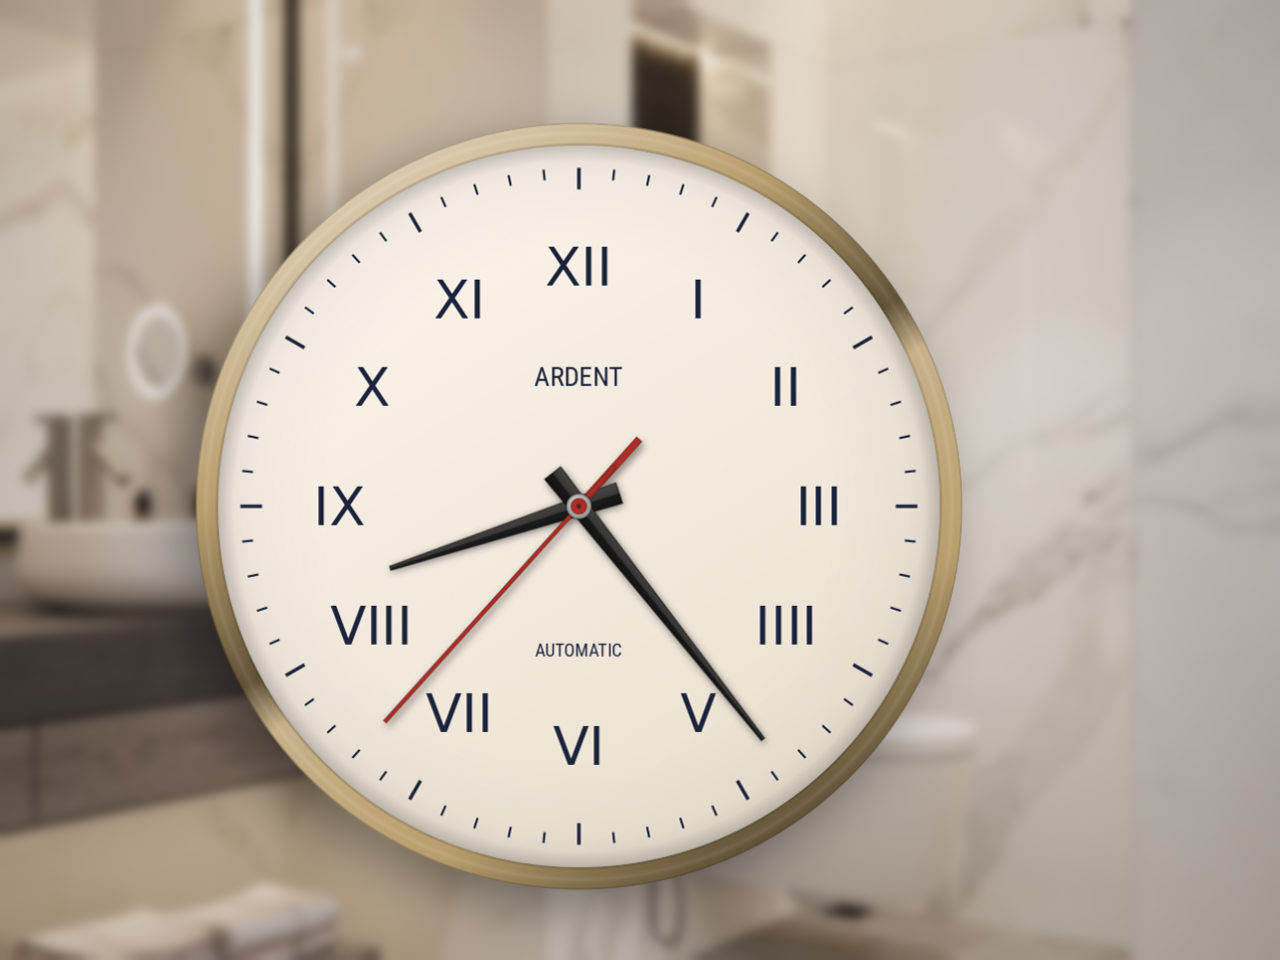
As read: 8h23m37s
